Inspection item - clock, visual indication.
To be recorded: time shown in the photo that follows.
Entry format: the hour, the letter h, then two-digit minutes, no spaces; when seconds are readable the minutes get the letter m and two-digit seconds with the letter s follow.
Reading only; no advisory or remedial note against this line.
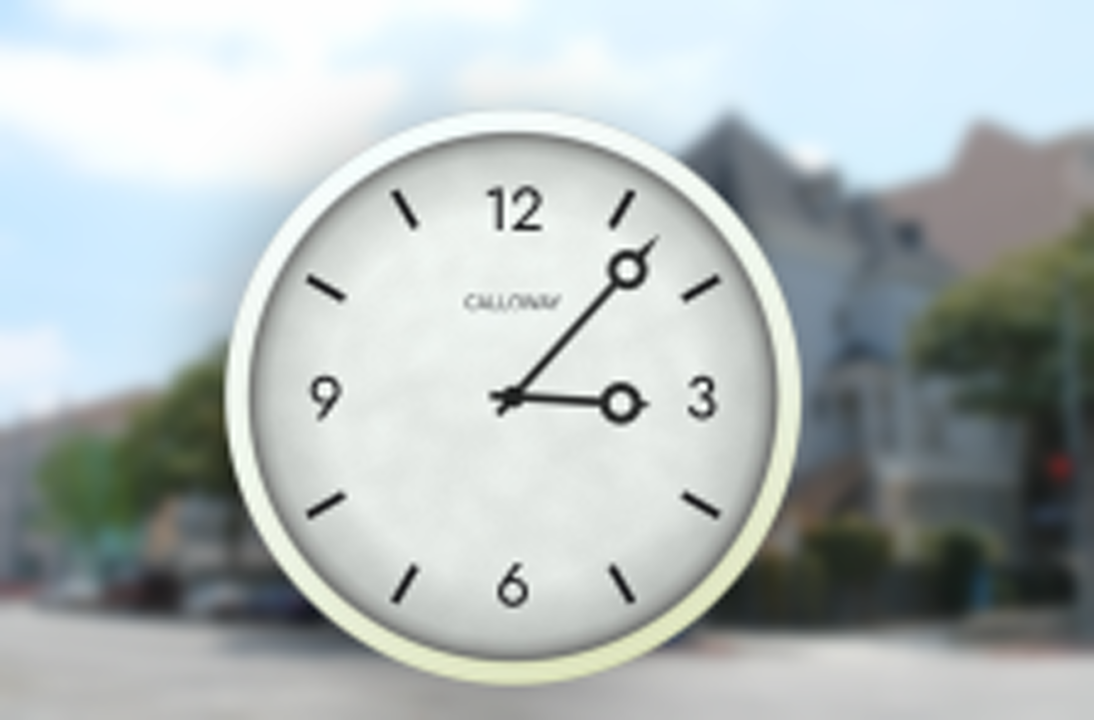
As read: 3h07
